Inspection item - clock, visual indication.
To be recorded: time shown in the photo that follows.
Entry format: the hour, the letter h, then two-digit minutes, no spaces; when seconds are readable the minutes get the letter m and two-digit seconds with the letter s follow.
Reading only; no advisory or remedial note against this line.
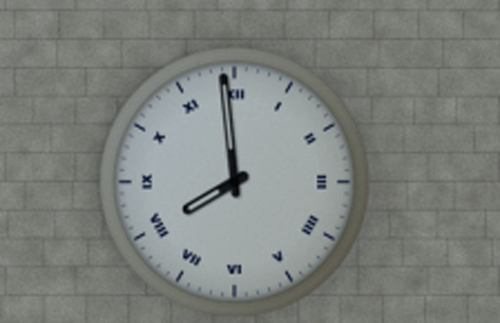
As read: 7h59
